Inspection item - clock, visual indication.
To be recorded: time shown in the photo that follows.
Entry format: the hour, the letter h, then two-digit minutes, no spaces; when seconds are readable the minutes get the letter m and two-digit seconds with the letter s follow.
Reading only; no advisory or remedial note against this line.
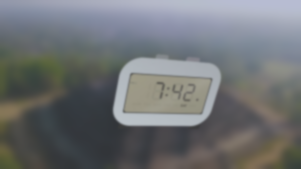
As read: 7h42
